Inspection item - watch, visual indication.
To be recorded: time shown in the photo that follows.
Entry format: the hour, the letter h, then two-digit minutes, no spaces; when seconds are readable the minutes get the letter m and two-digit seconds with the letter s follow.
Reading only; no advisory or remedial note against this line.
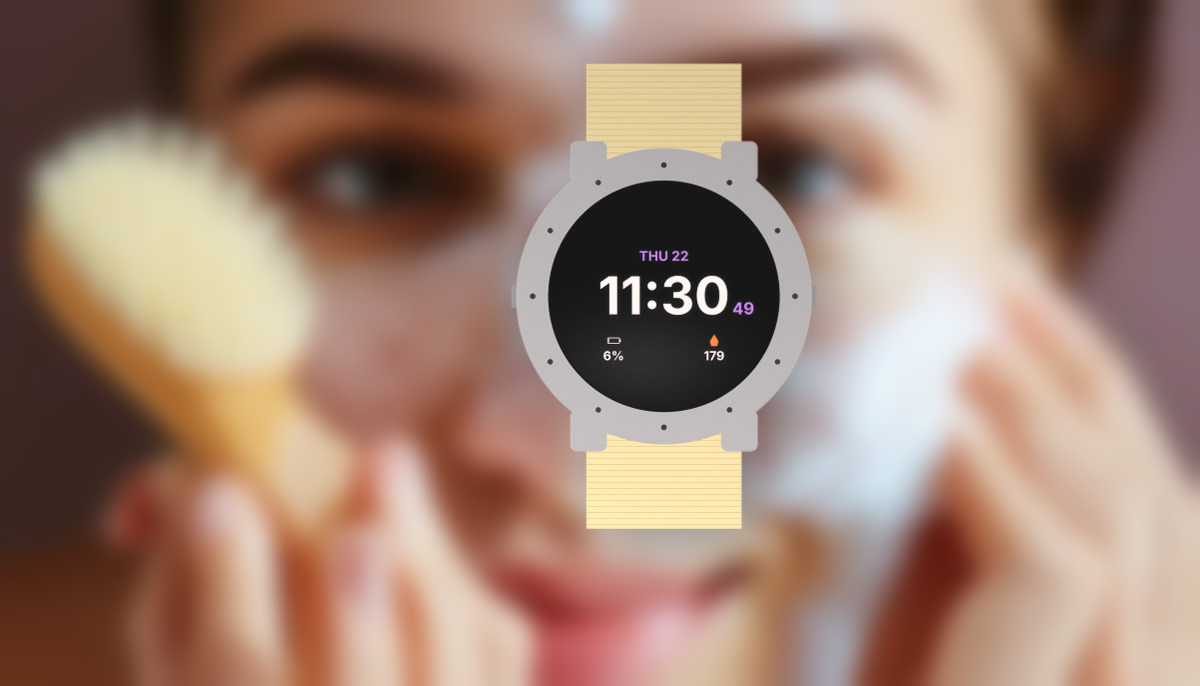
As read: 11h30m49s
